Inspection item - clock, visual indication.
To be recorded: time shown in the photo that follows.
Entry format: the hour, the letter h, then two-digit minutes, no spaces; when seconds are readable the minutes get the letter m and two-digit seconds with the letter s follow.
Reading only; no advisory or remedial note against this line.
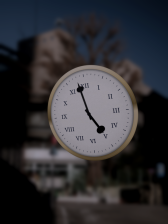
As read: 4h58
